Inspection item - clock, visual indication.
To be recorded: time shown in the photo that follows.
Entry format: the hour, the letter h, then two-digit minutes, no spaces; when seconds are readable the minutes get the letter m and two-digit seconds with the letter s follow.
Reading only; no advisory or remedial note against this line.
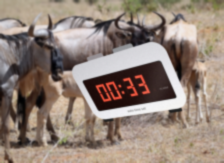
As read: 0h33
